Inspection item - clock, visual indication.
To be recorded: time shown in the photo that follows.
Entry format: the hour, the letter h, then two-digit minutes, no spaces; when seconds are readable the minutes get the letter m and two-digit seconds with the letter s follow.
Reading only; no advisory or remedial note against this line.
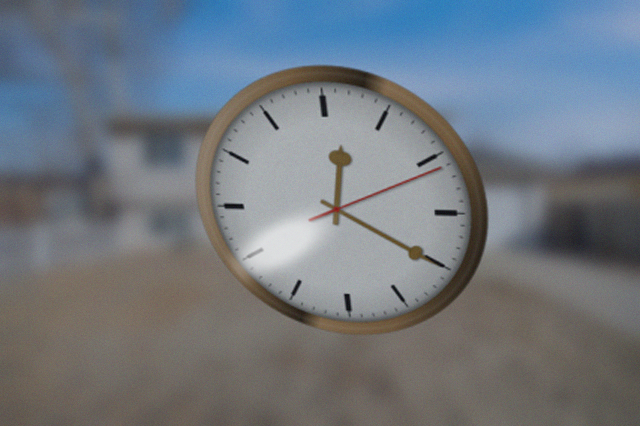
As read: 12h20m11s
